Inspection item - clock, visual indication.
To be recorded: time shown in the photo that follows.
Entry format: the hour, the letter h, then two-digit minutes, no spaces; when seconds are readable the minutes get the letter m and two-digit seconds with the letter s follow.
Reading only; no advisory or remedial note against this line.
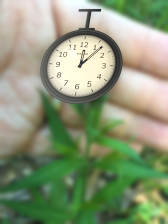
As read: 12h07
